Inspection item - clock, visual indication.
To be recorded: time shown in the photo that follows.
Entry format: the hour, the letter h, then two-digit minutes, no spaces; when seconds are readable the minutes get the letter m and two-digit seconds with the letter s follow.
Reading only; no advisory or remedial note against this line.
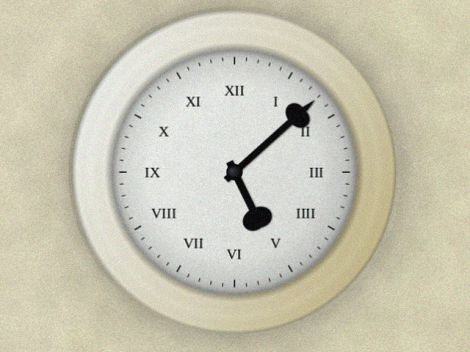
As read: 5h08
